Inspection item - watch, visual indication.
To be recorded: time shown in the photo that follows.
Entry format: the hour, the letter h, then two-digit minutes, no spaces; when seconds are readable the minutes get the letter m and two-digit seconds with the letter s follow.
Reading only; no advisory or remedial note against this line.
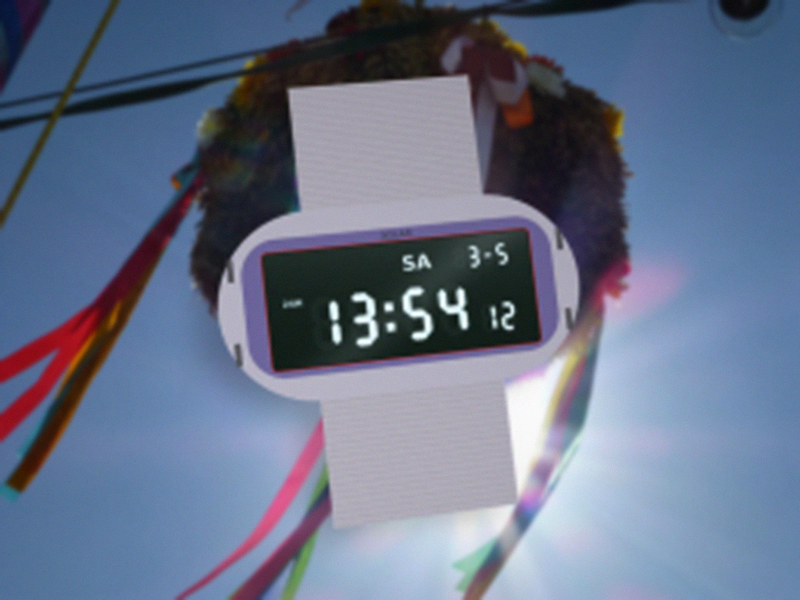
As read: 13h54m12s
